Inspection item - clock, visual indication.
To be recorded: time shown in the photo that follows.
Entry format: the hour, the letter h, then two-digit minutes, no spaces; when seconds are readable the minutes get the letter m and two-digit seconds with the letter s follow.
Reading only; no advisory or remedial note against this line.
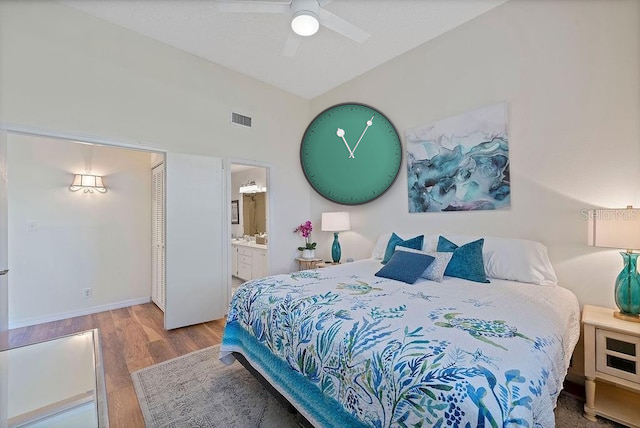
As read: 11h05
